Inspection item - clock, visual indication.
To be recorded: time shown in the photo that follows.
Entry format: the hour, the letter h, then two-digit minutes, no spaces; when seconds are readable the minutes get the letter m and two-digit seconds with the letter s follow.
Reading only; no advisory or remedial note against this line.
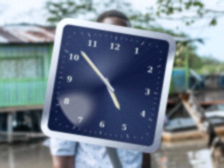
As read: 4h52
